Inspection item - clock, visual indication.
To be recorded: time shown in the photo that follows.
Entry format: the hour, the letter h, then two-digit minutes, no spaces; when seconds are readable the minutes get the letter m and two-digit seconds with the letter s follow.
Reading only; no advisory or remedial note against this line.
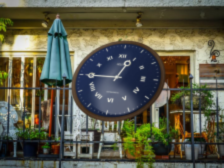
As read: 12h45
